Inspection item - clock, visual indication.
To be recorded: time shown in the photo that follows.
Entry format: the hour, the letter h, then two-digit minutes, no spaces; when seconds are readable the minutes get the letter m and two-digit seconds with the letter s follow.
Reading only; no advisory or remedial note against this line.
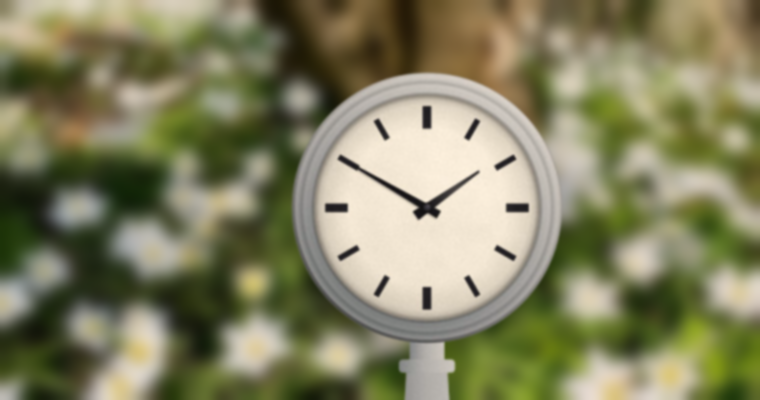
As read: 1h50
